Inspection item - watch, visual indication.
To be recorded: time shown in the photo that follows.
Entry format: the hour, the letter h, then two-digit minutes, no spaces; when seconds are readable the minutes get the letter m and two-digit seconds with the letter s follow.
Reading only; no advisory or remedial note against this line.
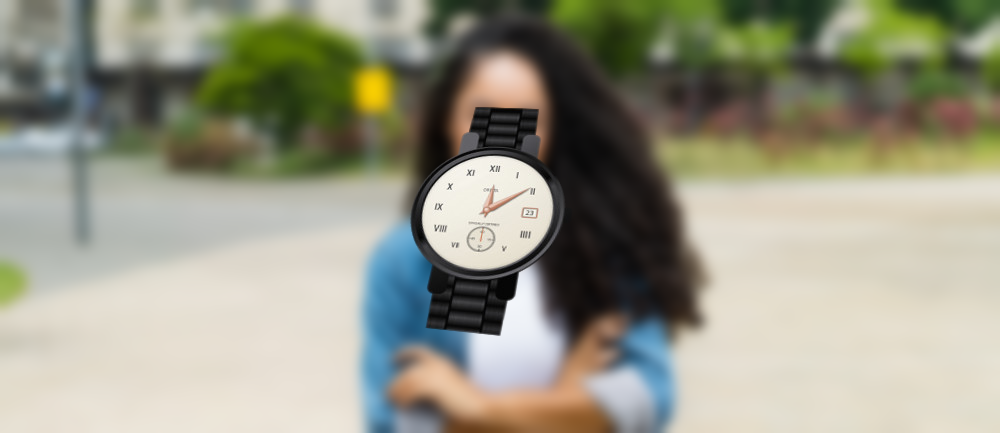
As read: 12h09
